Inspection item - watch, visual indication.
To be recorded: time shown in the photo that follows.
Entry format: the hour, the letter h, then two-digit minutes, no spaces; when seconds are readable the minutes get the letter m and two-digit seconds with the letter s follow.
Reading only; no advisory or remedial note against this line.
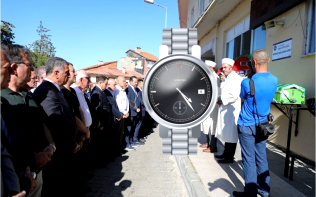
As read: 4h24
